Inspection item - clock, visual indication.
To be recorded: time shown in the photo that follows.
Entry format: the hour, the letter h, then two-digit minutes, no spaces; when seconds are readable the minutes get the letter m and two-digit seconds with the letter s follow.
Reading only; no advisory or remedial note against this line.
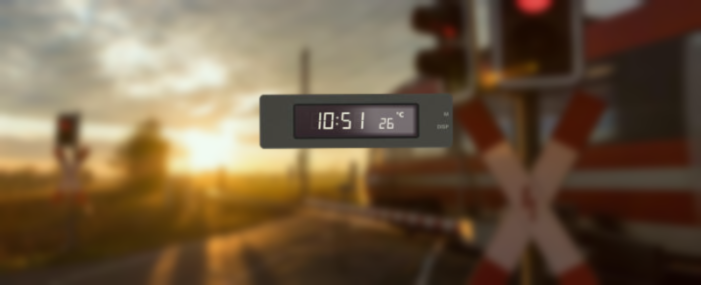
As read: 10h51
